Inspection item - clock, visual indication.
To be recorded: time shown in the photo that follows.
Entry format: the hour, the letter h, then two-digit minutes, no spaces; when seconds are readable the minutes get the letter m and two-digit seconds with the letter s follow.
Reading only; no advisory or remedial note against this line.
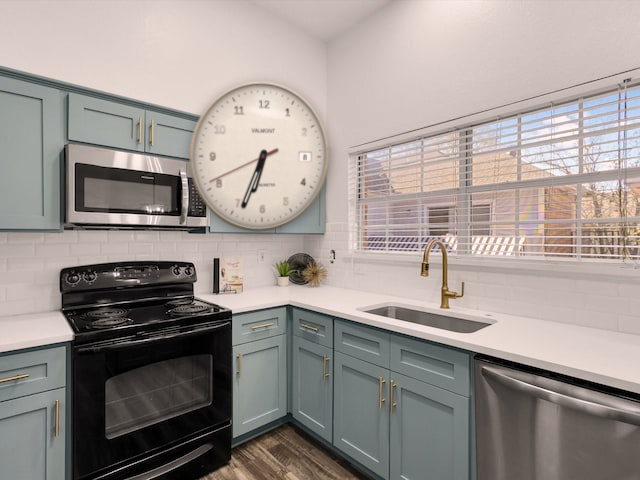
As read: 6h33m41s
